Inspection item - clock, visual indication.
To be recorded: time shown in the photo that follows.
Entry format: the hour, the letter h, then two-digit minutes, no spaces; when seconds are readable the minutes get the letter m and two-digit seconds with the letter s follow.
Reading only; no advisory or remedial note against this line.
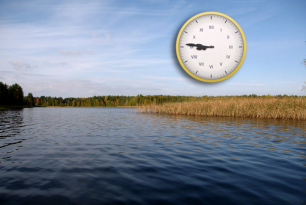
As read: 8h46
